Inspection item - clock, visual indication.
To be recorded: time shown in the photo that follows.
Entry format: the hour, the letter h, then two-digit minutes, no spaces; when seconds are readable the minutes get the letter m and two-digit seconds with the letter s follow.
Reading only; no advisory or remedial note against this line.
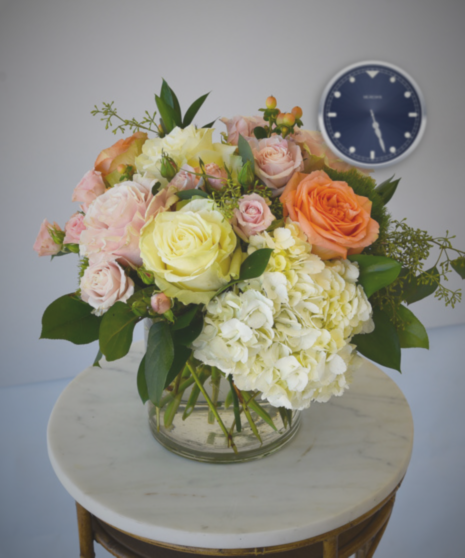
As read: 5h27
